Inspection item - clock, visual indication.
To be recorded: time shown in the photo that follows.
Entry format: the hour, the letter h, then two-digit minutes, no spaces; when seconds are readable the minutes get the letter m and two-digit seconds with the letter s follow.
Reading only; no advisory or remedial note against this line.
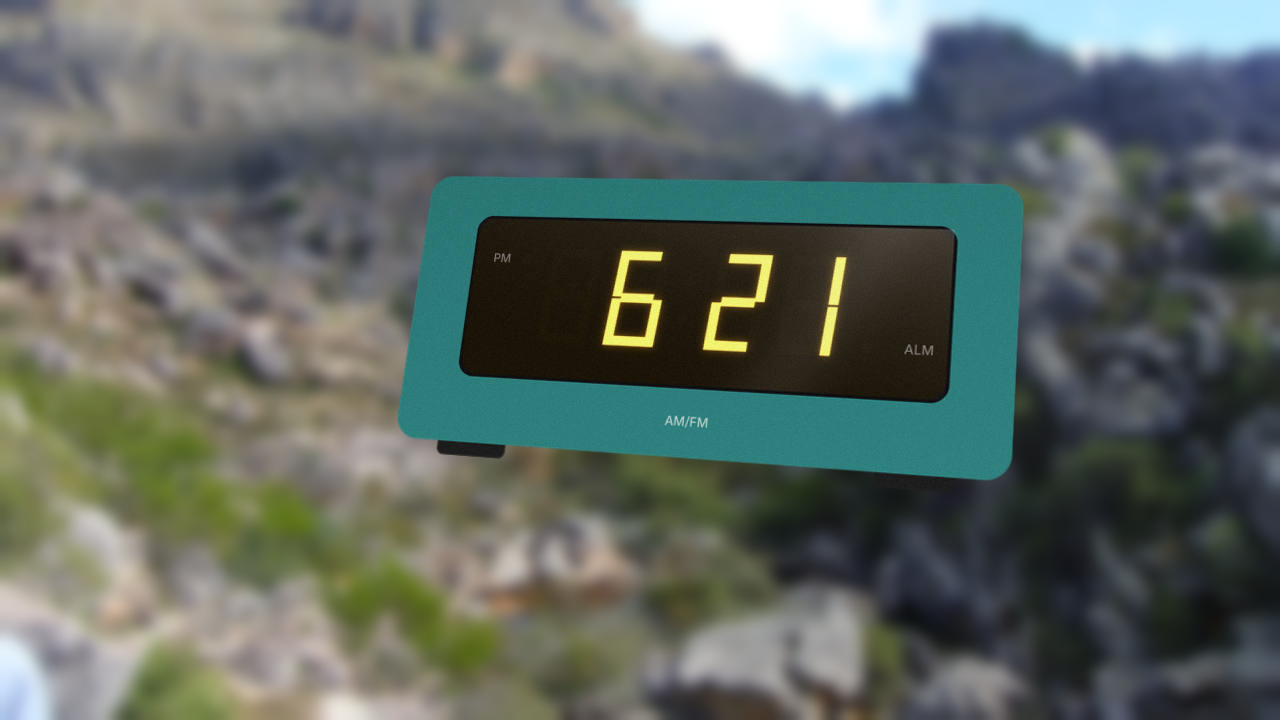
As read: 6h21
